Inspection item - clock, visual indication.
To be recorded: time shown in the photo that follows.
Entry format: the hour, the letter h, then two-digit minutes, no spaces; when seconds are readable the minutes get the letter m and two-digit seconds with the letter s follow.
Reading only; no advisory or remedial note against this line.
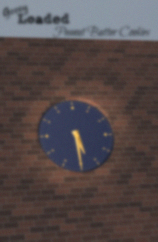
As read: 5h30
